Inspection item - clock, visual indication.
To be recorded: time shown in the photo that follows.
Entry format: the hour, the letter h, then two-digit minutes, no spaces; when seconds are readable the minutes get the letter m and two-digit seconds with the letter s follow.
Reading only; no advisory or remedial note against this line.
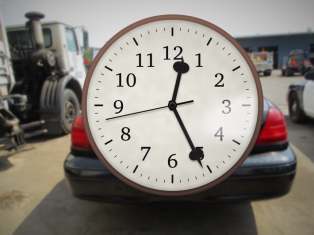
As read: 12h25m43s
